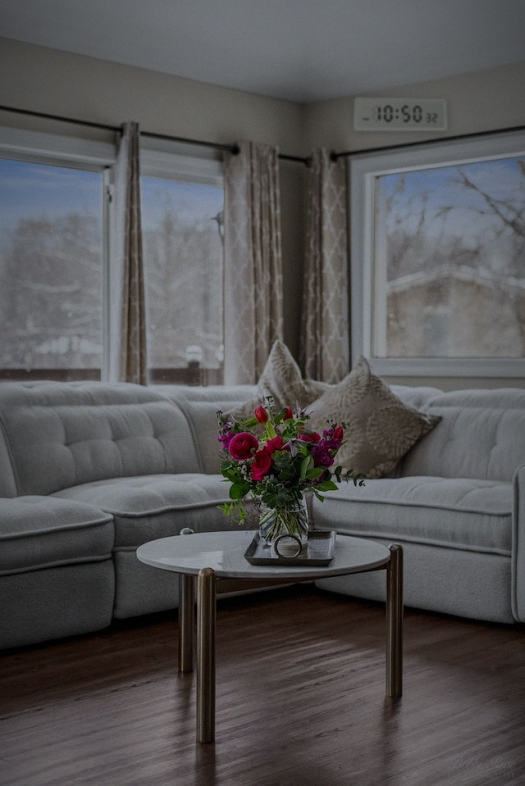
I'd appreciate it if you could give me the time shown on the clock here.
10:50
